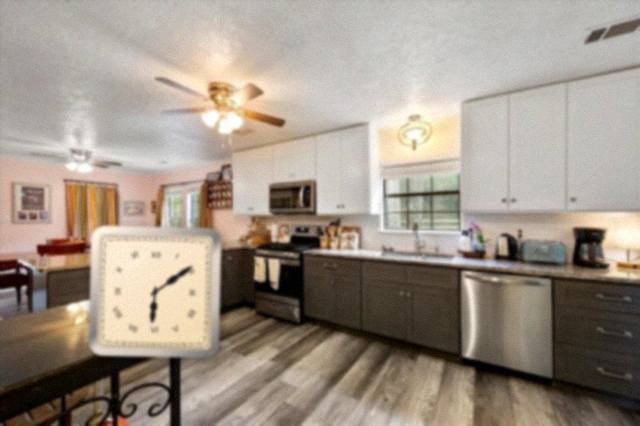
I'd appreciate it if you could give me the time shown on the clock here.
6:09
